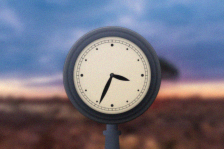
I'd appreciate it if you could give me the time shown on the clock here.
3:34
